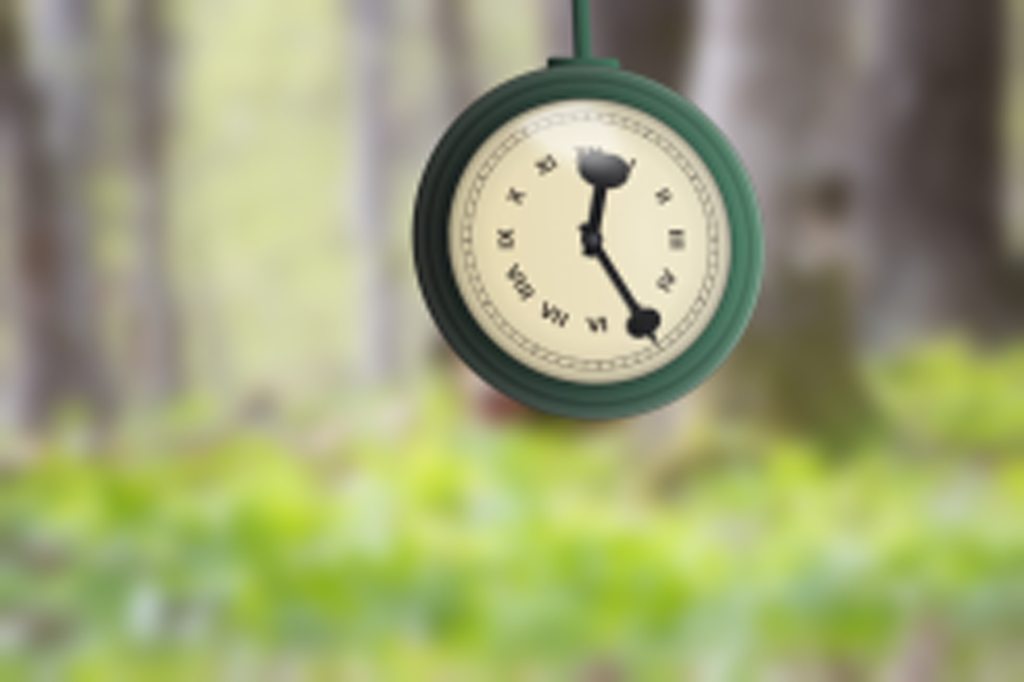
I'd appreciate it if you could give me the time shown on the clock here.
12:25
